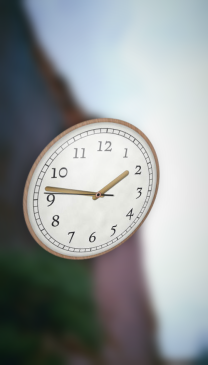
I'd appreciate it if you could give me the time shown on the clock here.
1:46:46
